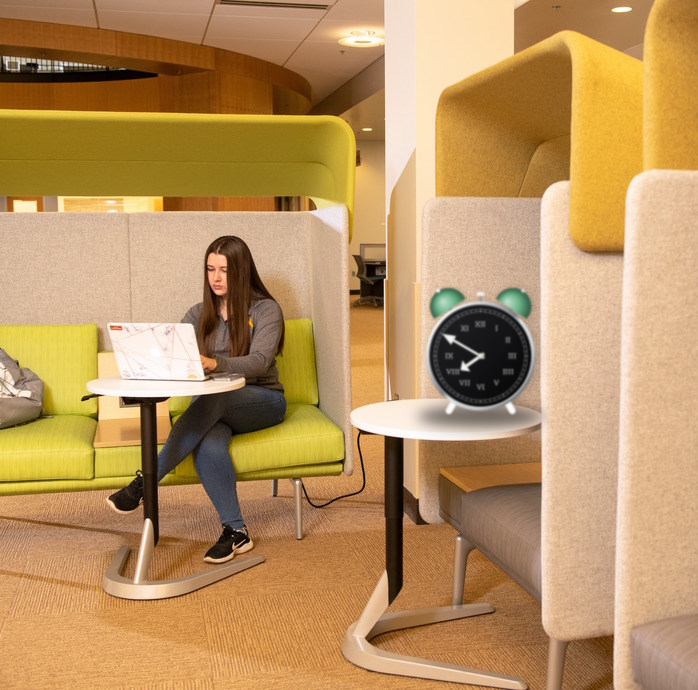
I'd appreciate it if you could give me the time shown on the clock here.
7:50
